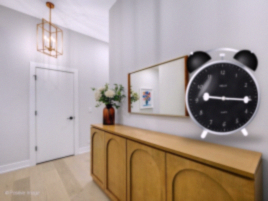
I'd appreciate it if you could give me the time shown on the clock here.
9:16
